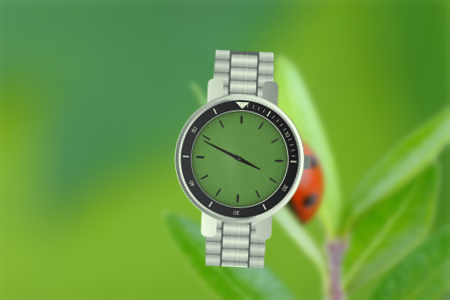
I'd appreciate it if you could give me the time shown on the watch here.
3:49
